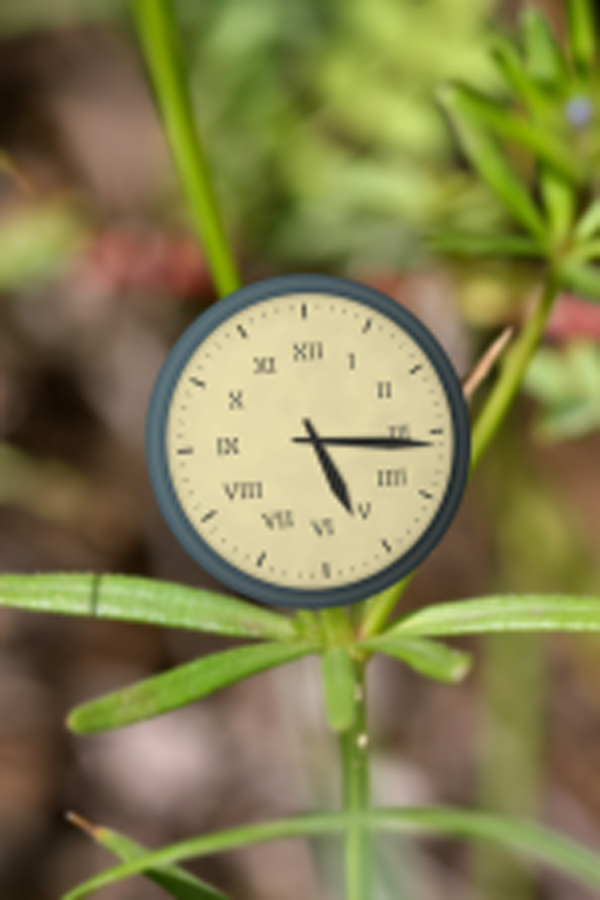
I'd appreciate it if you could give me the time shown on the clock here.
5:16
